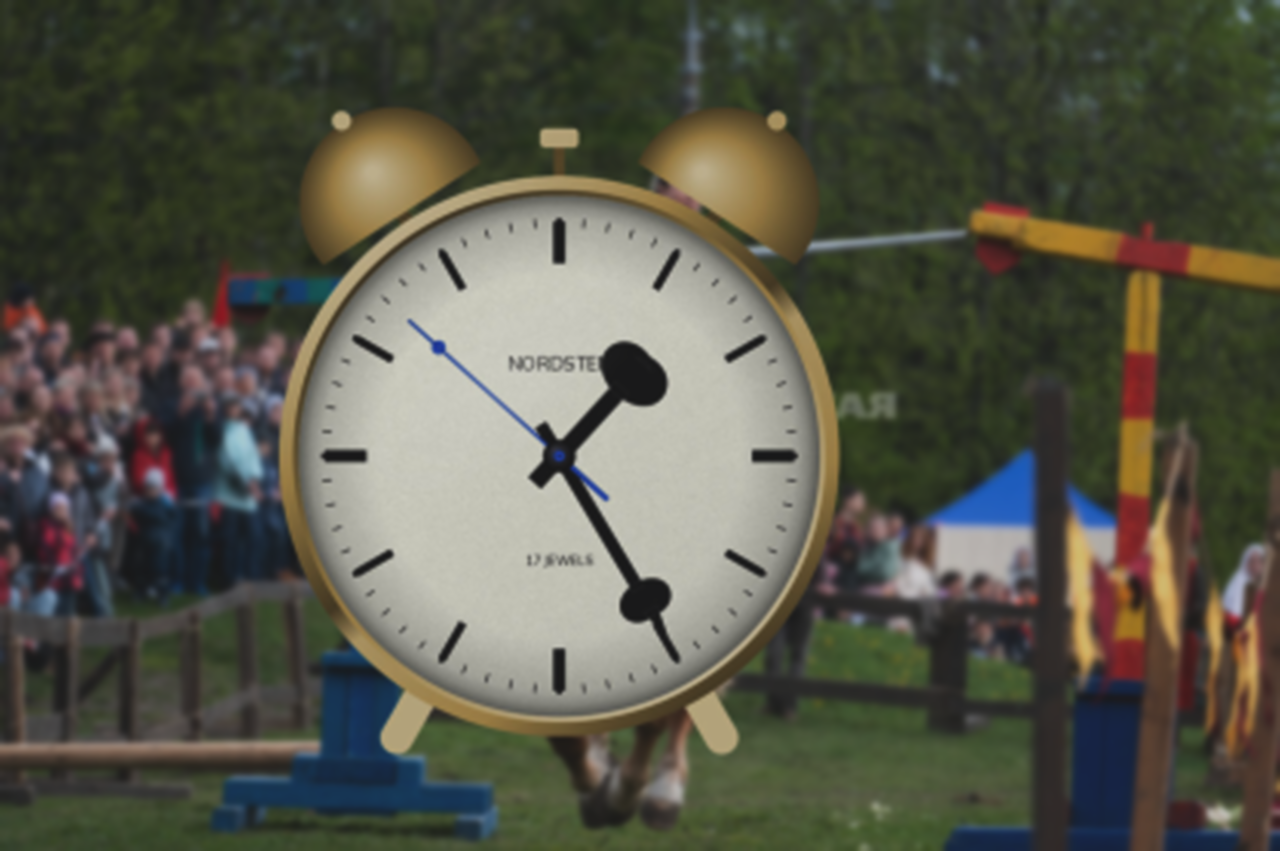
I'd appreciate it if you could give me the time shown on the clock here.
1:24:52
